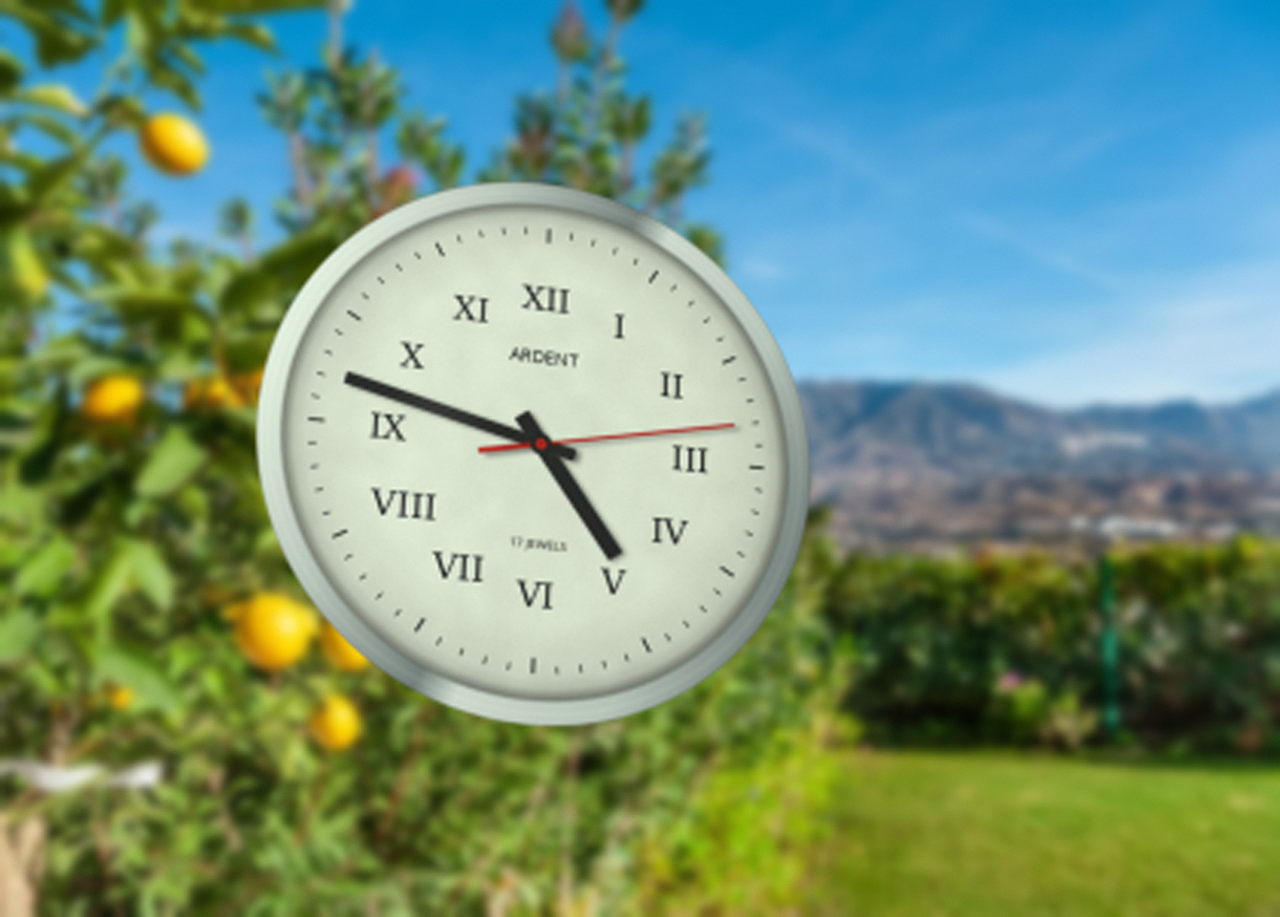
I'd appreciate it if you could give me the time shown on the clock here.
4:47:13
